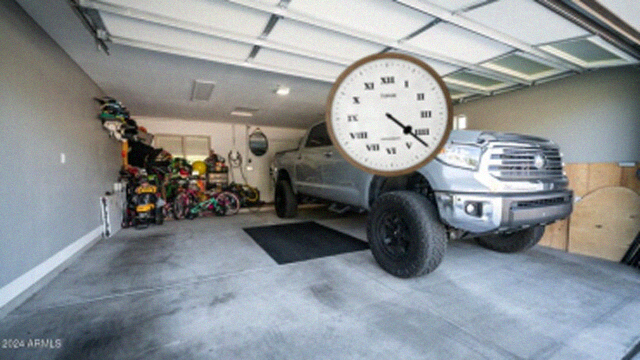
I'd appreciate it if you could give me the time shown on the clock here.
4:22
